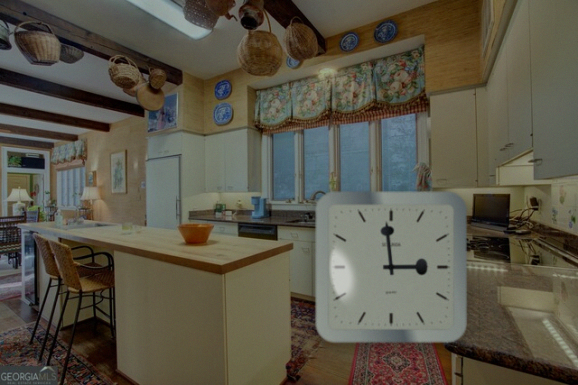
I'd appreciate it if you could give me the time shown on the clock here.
2:59
